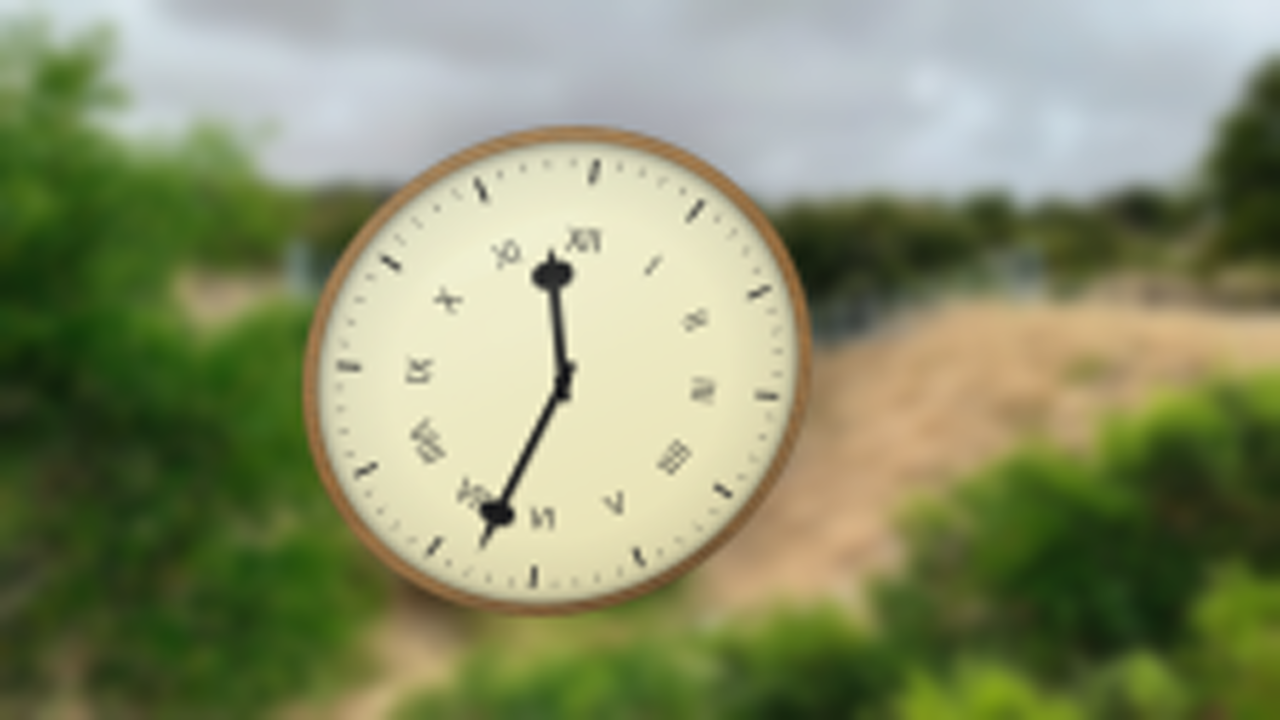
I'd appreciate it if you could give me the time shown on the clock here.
11:33
